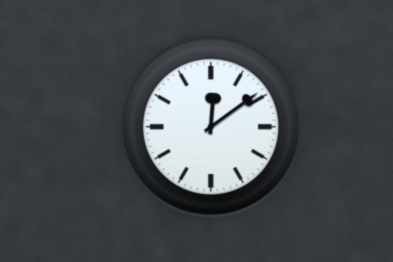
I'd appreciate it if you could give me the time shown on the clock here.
12:09
